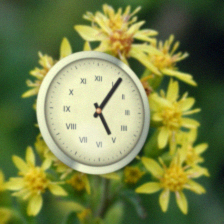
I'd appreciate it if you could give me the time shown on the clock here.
5:06
